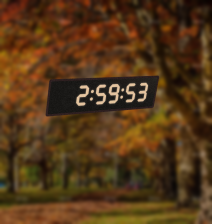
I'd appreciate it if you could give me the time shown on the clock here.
2:59:53
